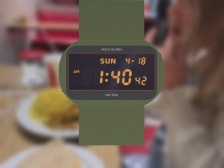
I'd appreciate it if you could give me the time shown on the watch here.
1:40:42
